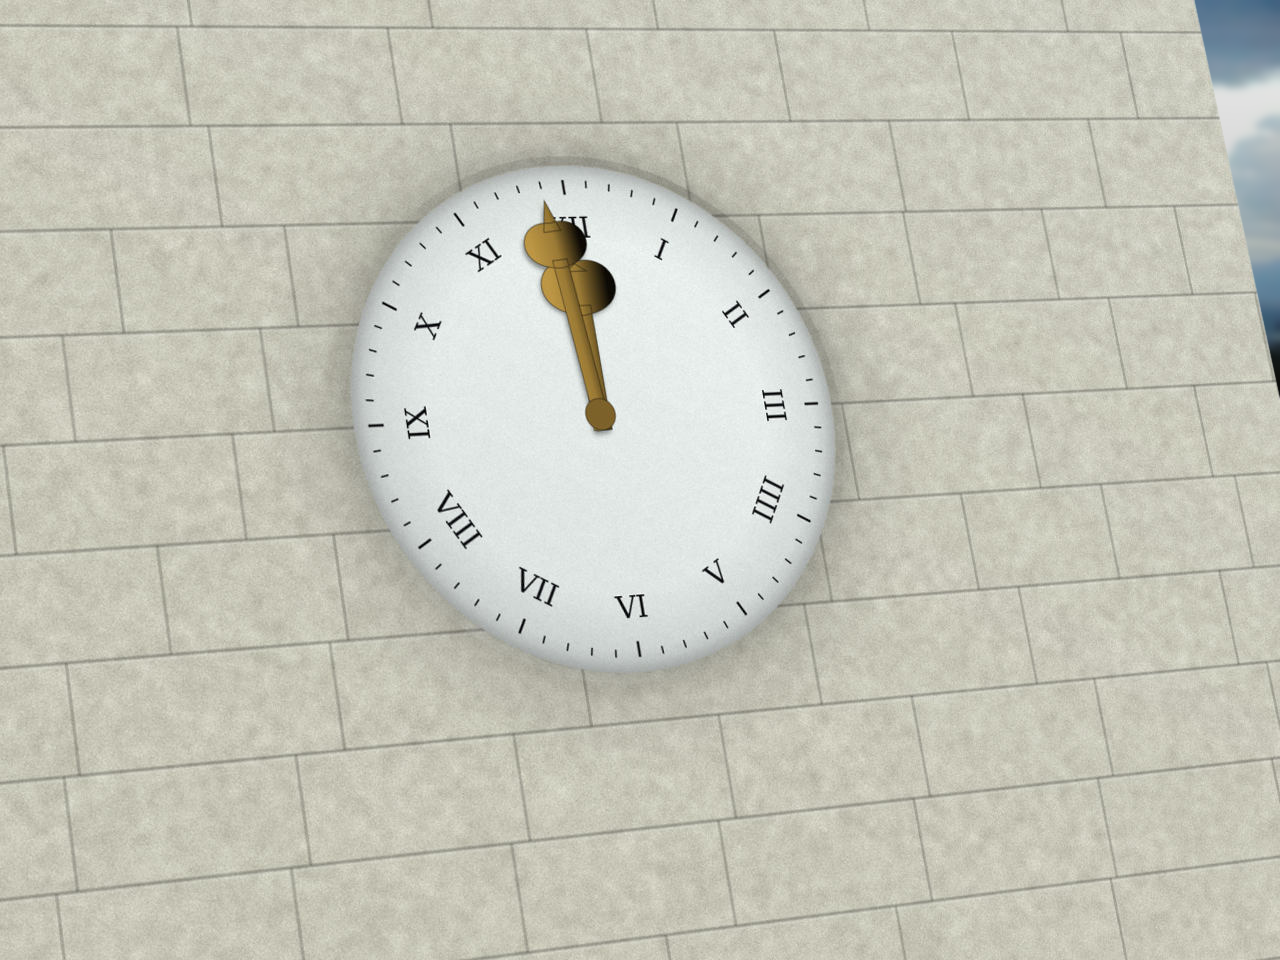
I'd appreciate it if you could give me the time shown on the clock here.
11:59
